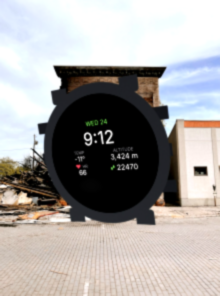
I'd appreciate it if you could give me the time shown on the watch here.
9:12
